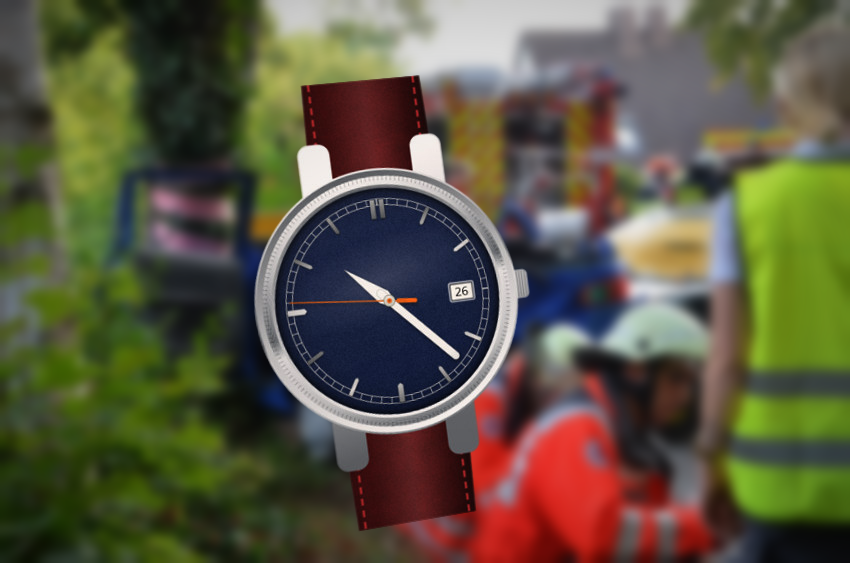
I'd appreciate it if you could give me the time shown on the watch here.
10:22:46
